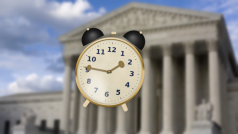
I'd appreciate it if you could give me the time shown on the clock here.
1:46
